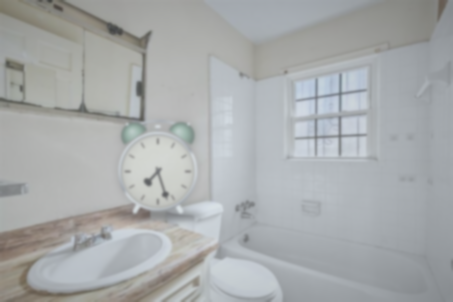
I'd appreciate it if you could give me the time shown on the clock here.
7:27
